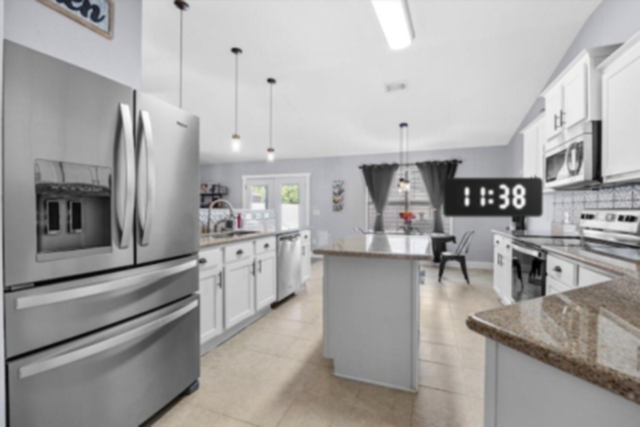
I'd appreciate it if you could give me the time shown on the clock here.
11:38
